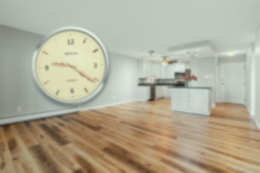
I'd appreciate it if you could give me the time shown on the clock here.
9:21
